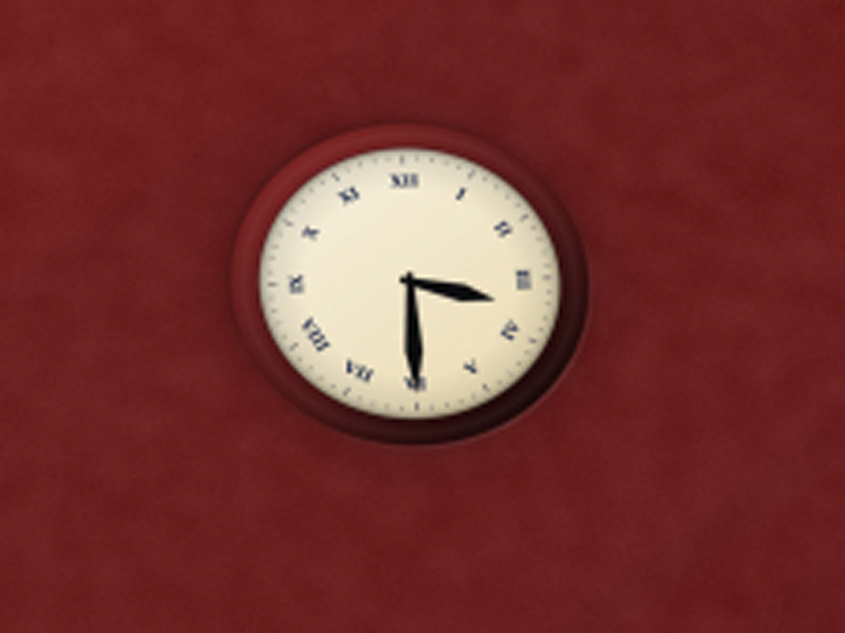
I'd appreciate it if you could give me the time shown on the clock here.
3:30
